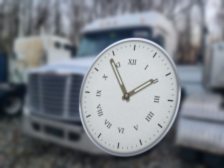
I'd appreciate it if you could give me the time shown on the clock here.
1:54
